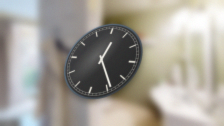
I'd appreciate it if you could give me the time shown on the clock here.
12:24
